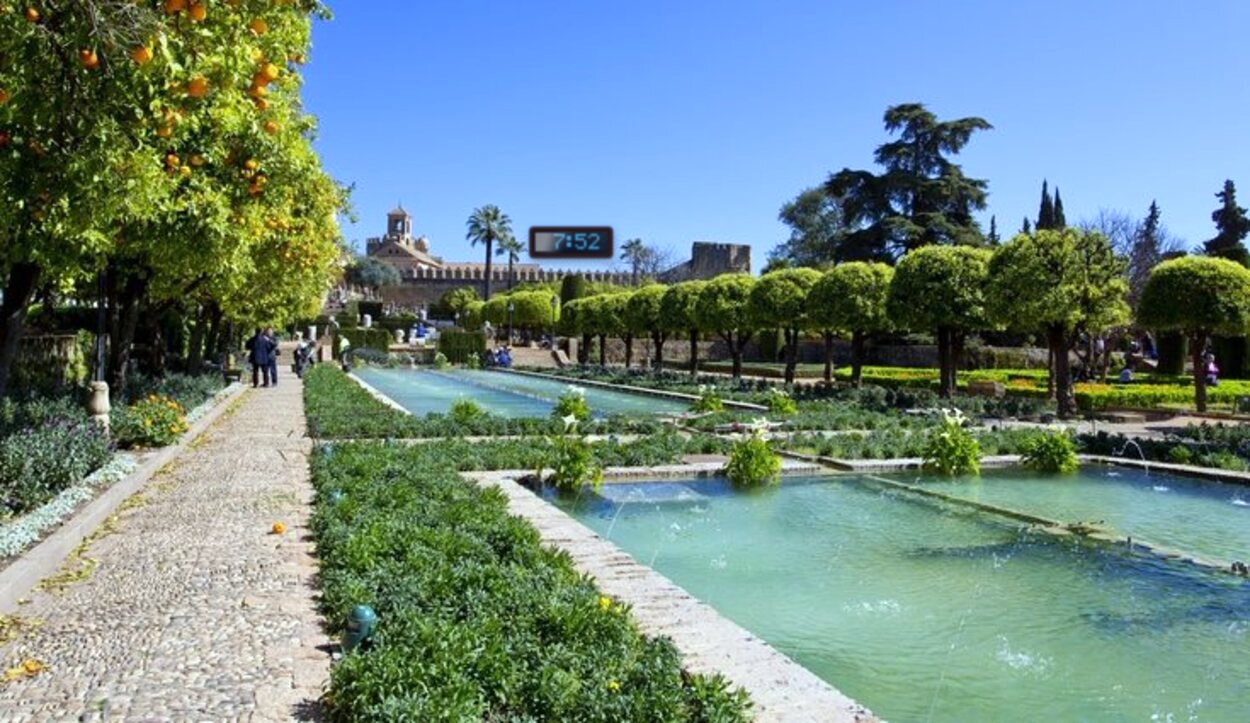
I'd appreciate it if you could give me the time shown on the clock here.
7:52
